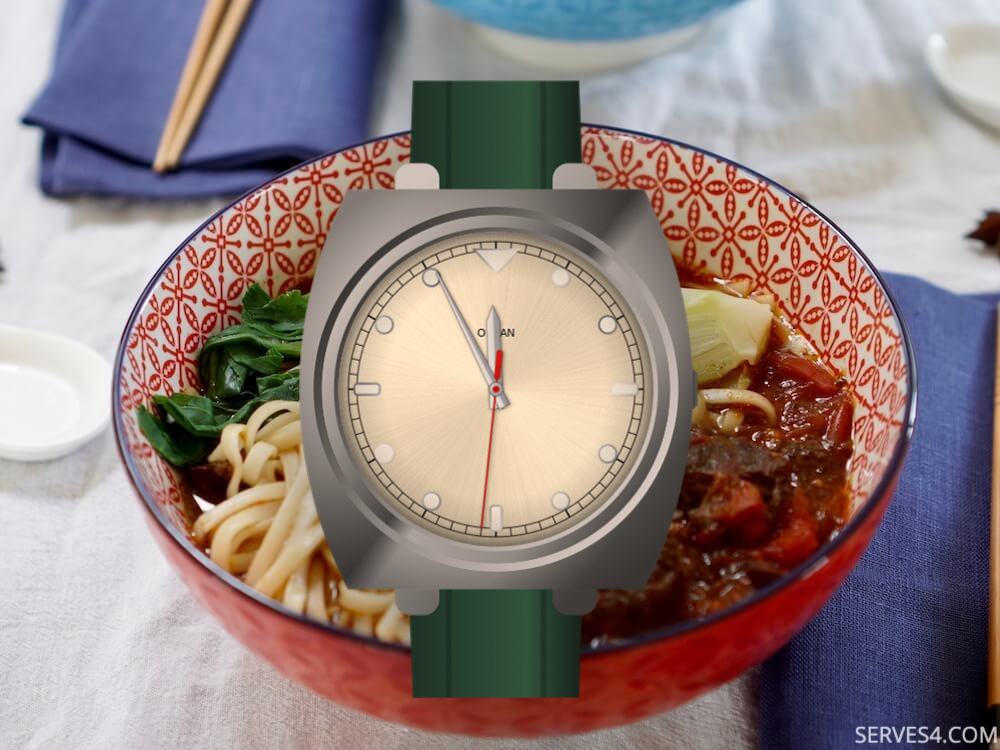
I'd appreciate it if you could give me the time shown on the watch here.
11:55:31
